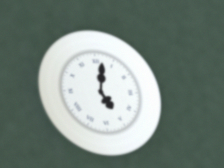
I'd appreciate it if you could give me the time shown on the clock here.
5:02
